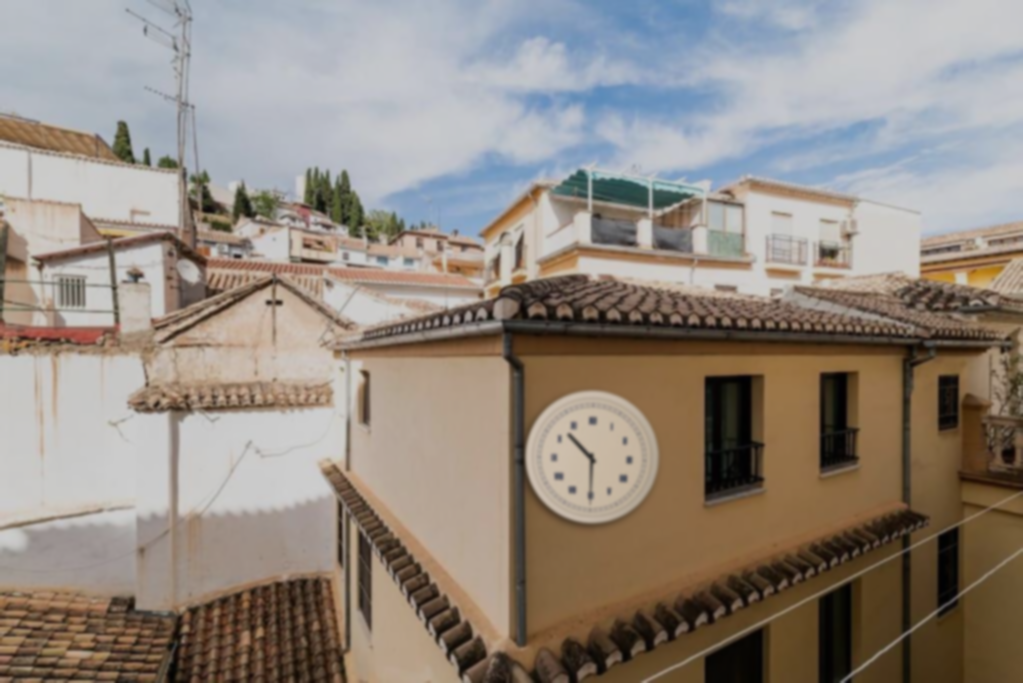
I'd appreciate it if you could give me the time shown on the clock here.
10:30
